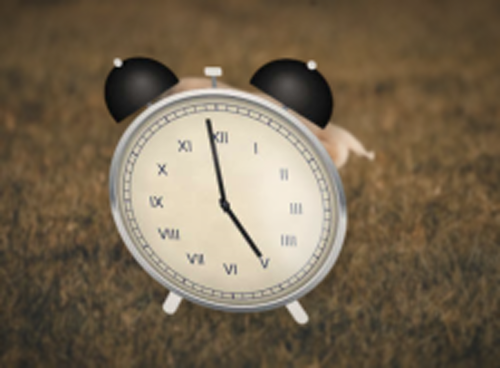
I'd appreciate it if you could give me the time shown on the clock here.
4:59
